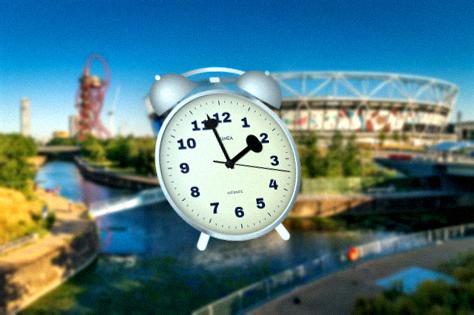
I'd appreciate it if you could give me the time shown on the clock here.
1:57:17
